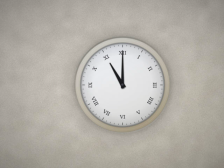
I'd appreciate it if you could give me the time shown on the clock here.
11:00
